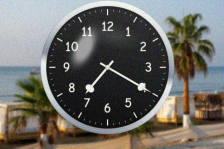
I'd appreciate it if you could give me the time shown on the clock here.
7:20
